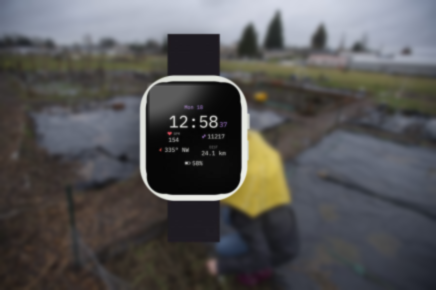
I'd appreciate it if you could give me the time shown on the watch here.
12:58
